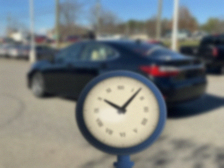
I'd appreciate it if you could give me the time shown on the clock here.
10:07
